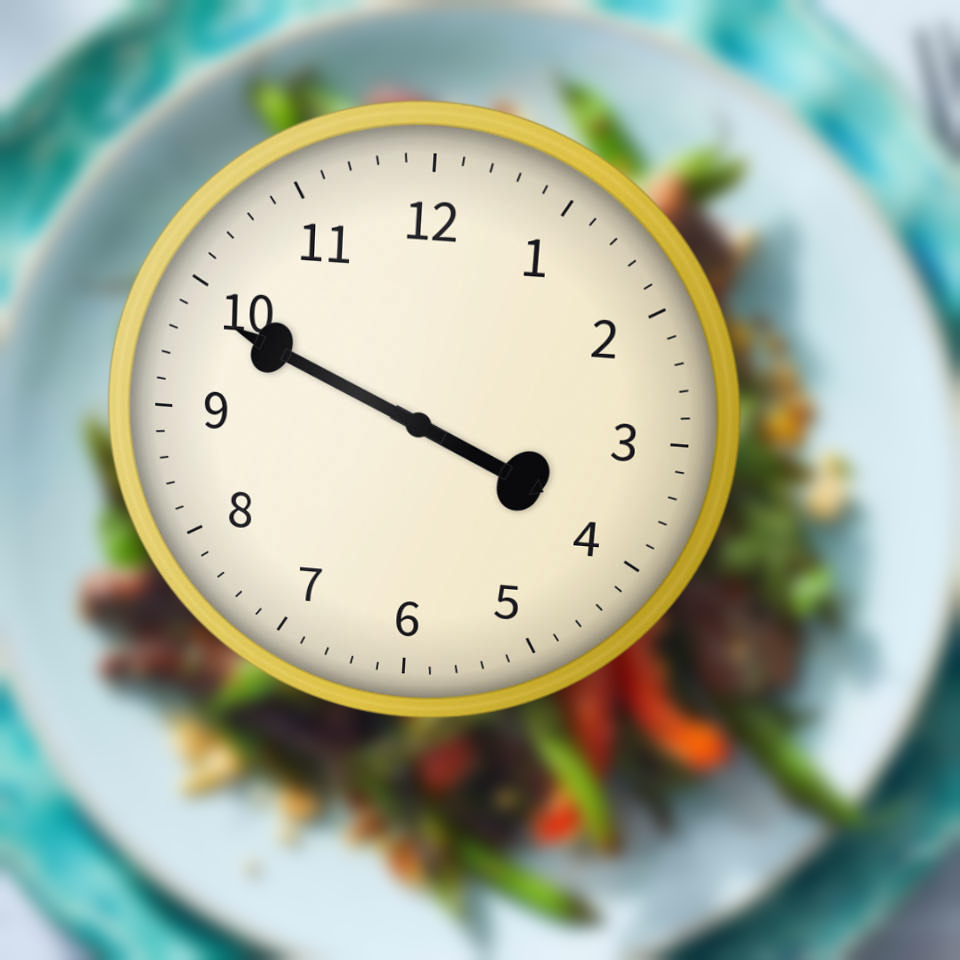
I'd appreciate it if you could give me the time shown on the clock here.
3:49
